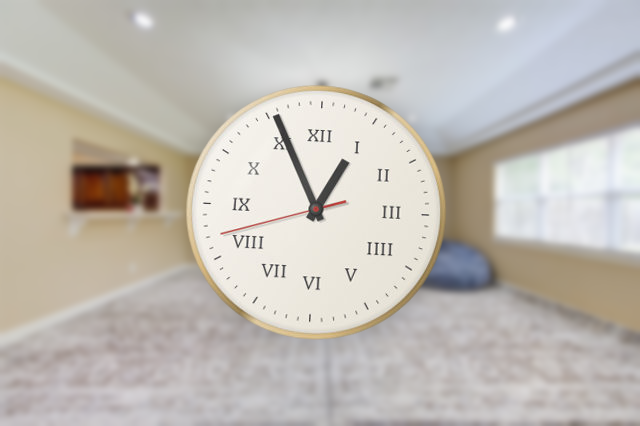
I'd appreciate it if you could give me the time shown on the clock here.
12:55:42
